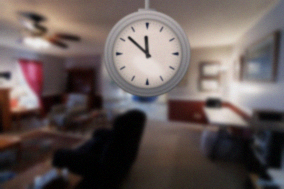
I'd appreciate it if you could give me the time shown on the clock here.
11:52
